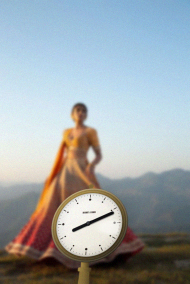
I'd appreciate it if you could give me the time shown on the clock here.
8:11
